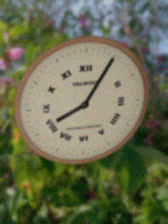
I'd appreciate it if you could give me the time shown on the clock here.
8:05
